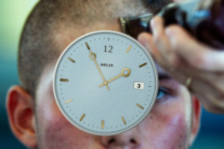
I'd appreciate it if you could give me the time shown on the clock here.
1:55
